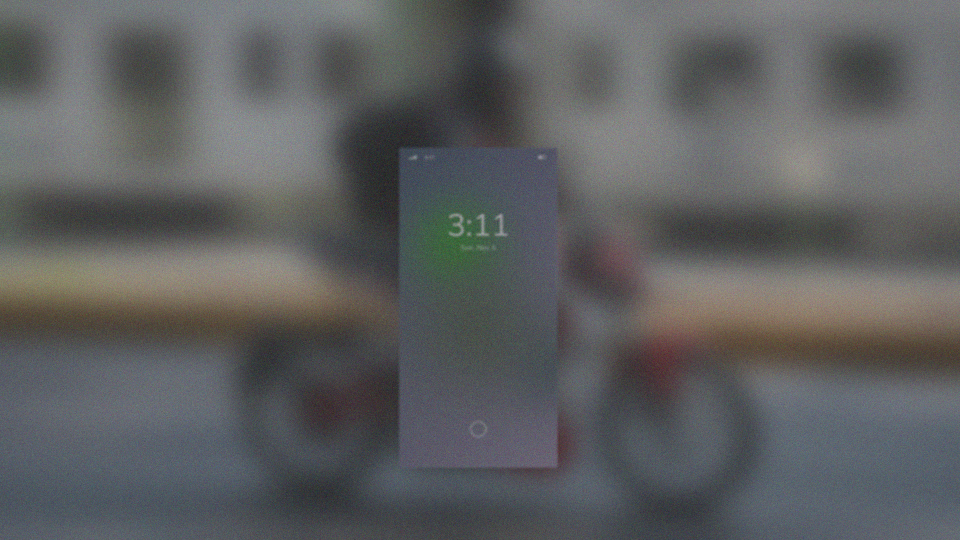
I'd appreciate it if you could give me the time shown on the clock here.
3:11
